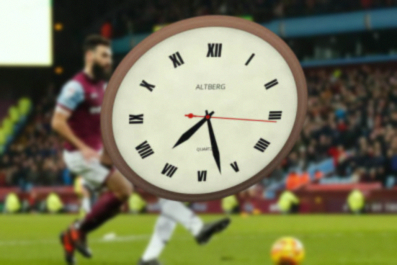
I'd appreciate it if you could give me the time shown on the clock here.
7:27:16
